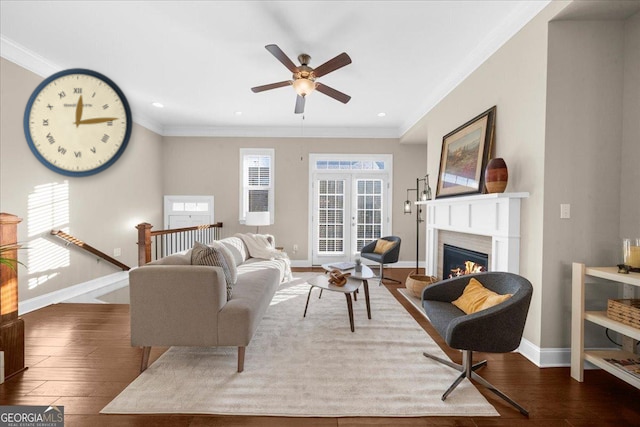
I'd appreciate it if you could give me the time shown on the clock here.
12:14
